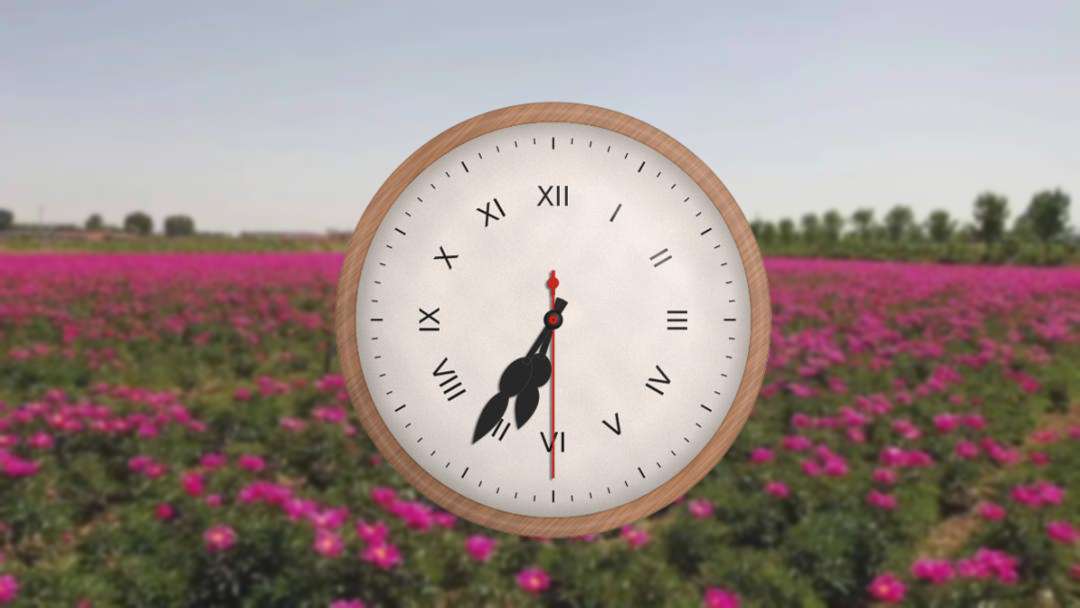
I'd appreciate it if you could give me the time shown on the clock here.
6:35:30
